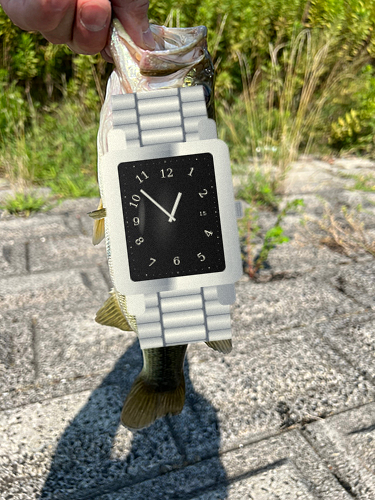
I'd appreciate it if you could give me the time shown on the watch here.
12:53
